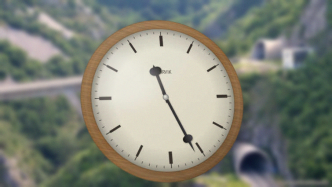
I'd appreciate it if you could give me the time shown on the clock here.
11:26
